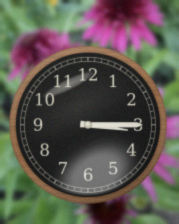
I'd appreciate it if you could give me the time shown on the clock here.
3:15
